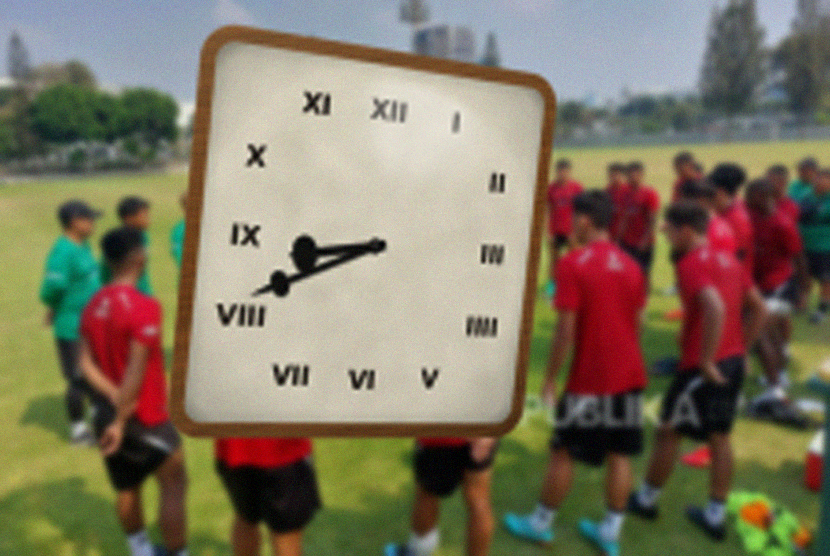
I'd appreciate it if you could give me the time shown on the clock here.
8:41
